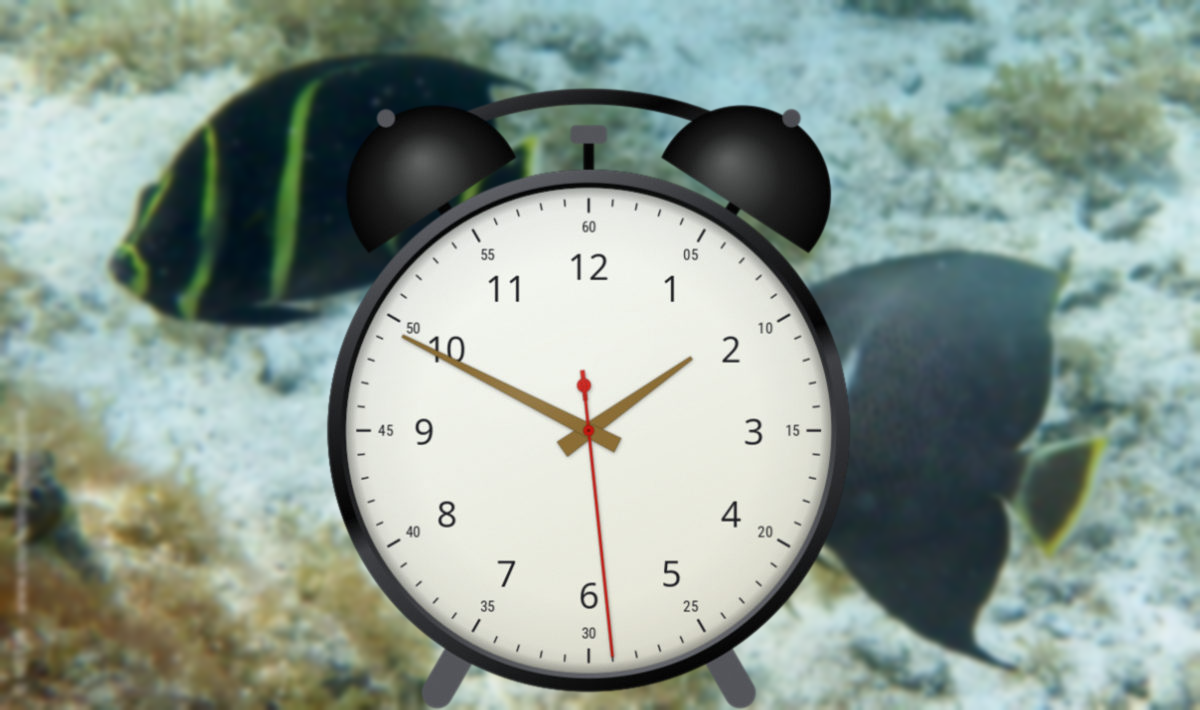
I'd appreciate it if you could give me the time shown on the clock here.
1:49:29
